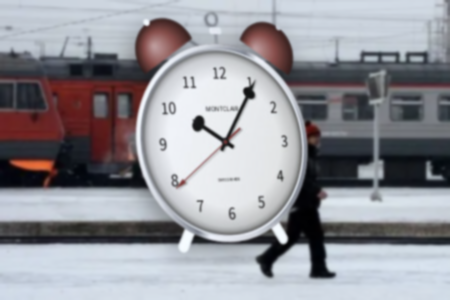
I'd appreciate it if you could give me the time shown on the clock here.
10:05:39
